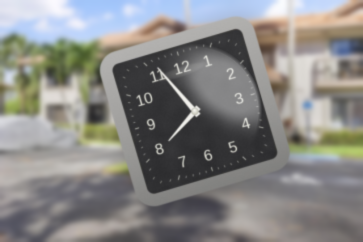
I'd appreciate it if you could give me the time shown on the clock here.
7:56
